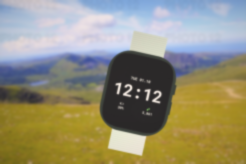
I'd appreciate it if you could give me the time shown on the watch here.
12:12
